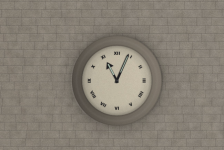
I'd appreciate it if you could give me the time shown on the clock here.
11:04
